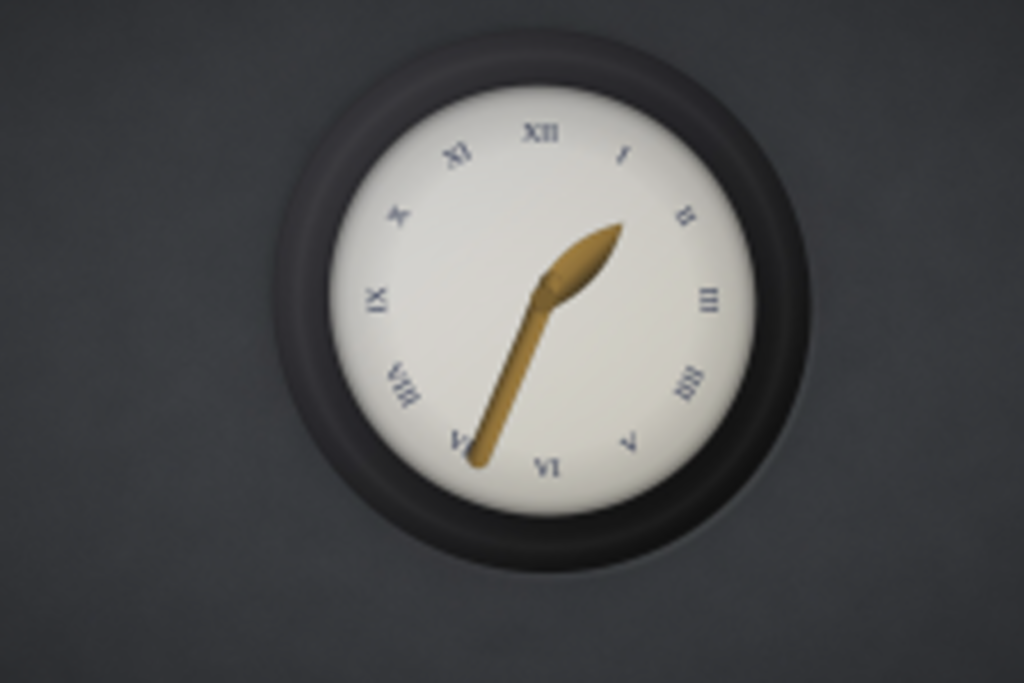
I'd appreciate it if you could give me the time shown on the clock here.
1:34
